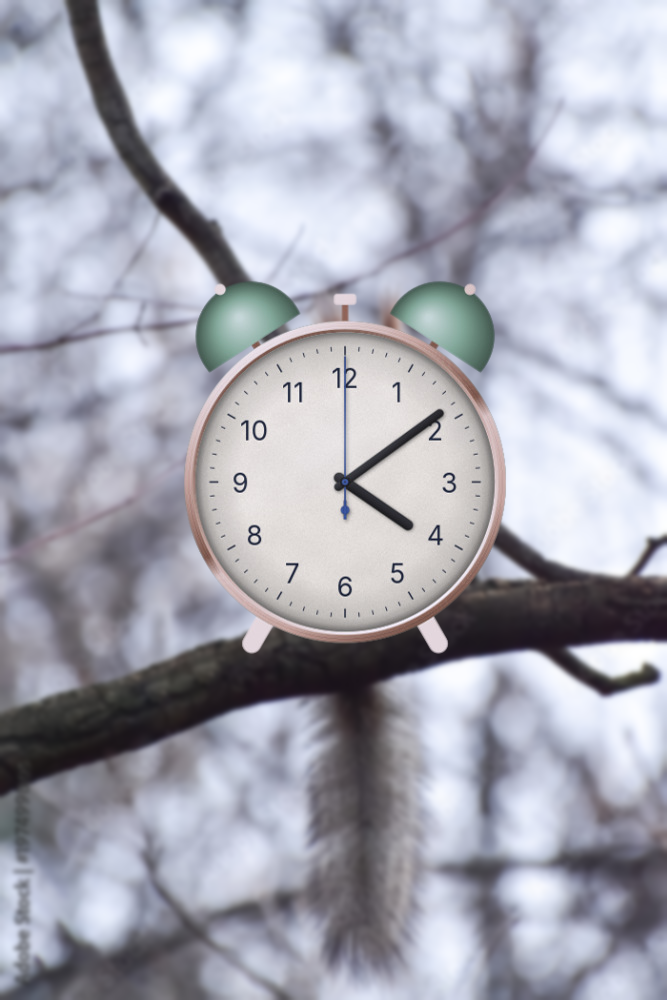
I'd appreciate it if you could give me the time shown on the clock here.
4:09:00
